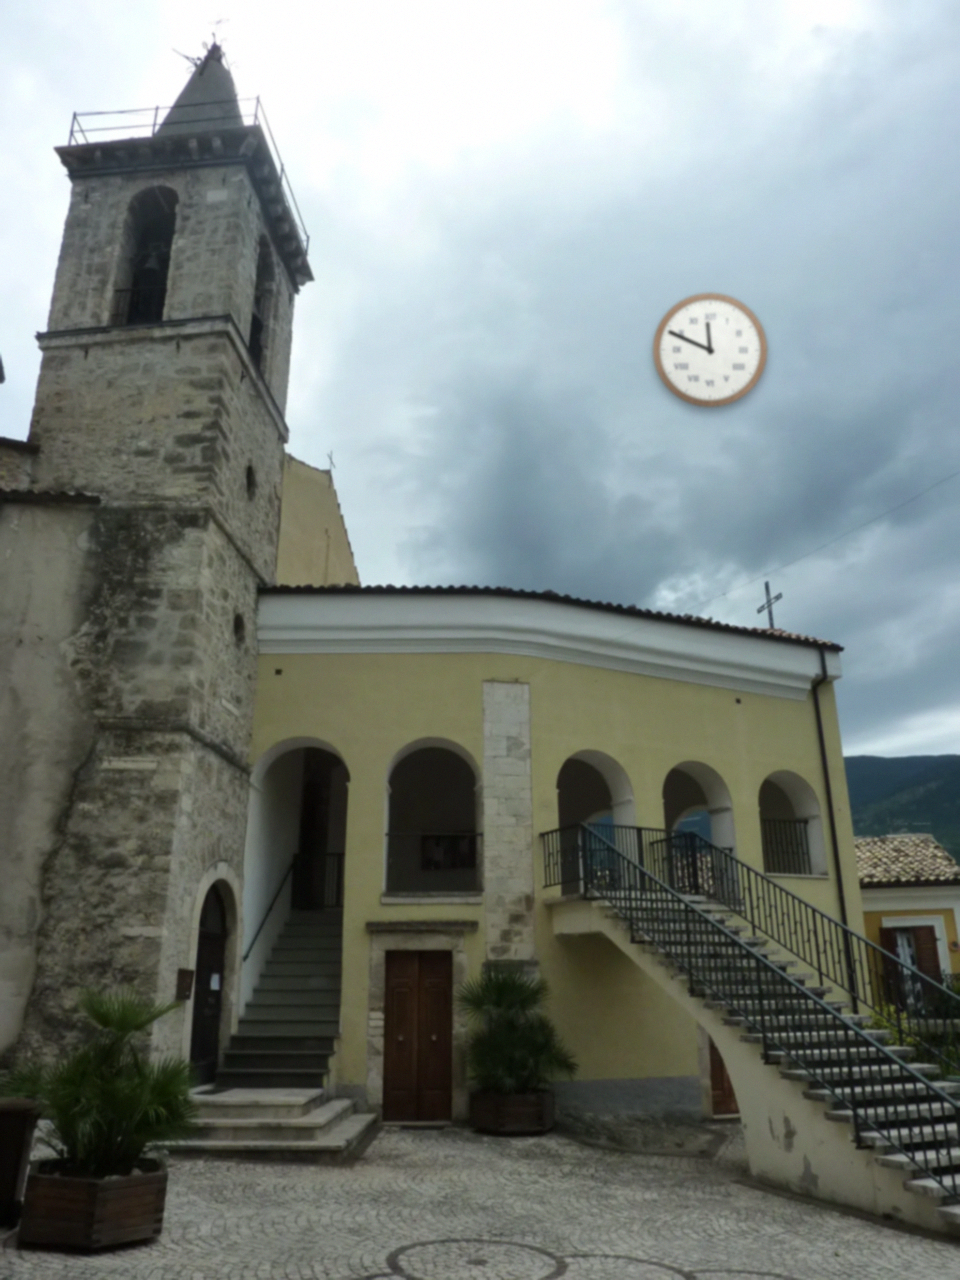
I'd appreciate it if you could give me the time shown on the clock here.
11:49
